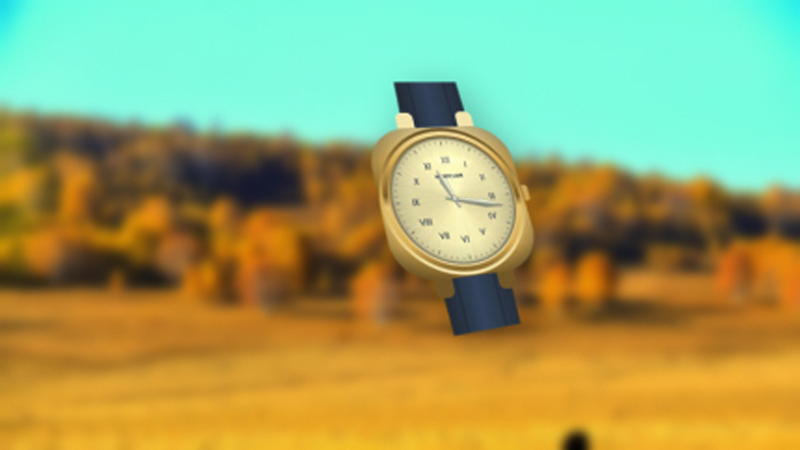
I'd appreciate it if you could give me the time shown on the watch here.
11:17
